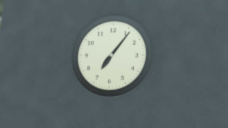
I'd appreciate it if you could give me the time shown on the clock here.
7:06
